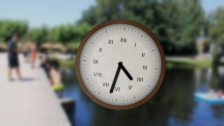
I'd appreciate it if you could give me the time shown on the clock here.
4:32
